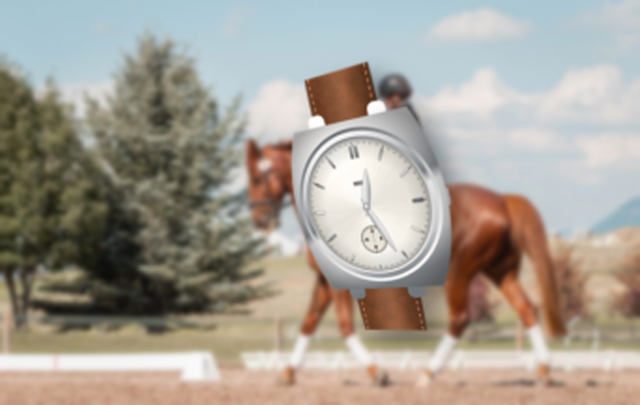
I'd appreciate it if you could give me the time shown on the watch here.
12:26
